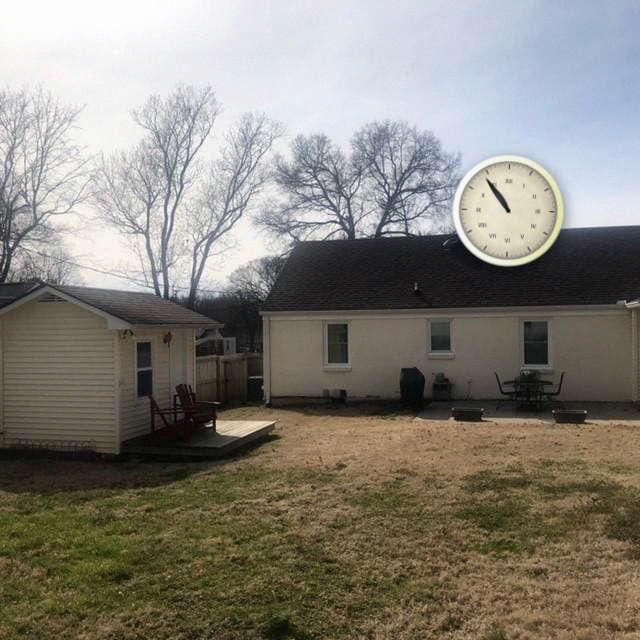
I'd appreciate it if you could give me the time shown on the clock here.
10:54
